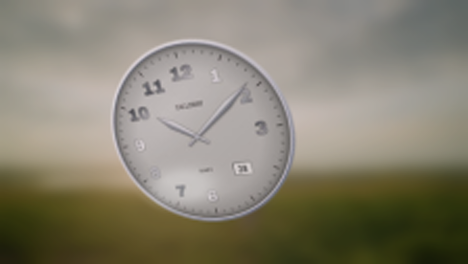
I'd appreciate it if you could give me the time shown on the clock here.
10:09
